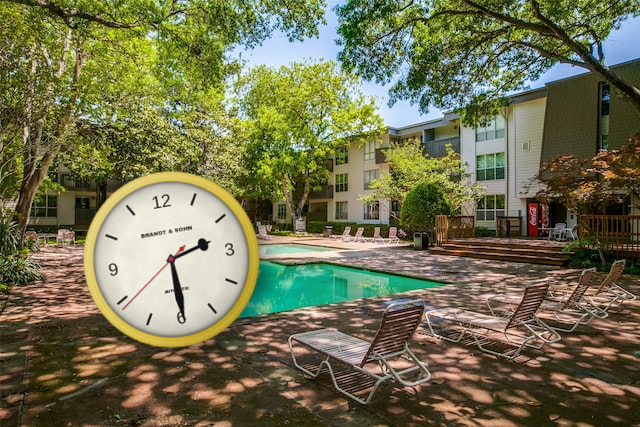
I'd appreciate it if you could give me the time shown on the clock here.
2:29:39
